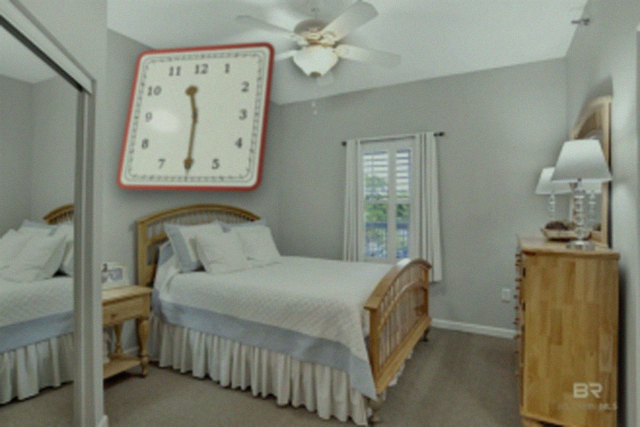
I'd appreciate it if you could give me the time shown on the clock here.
11:30
